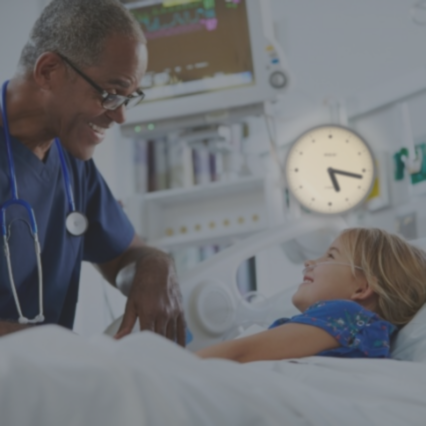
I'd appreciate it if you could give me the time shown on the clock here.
5:17
